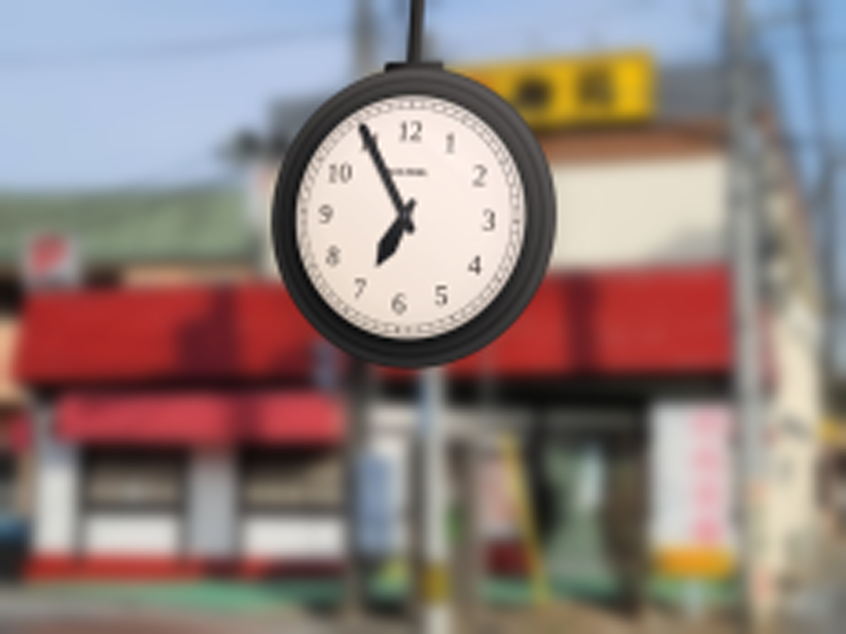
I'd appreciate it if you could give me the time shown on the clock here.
6:55
